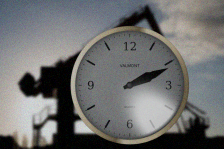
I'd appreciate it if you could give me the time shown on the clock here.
2:11
